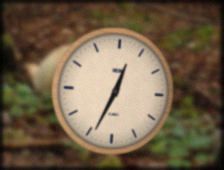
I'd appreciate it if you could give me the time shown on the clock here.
12:34
